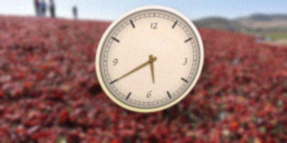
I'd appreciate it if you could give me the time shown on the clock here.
5:40
